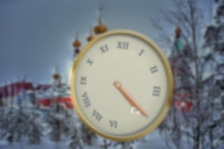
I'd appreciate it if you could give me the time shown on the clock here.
4:21
